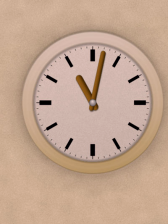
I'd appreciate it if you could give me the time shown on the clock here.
11:02
